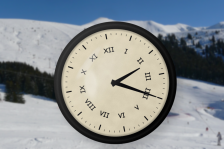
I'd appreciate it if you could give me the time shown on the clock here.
2:20
